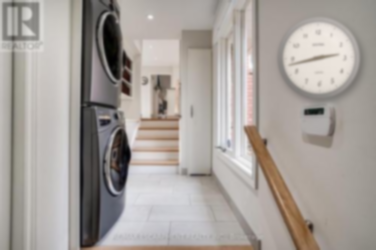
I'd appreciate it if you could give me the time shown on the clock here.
2:43
